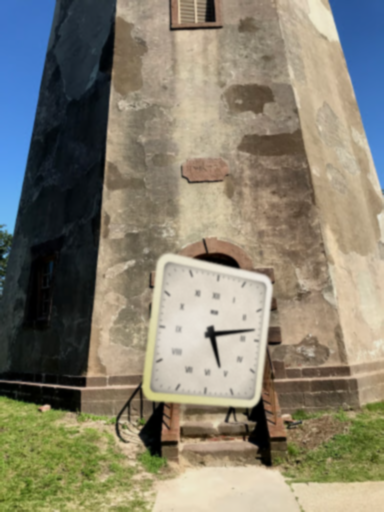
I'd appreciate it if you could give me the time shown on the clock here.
5:13
